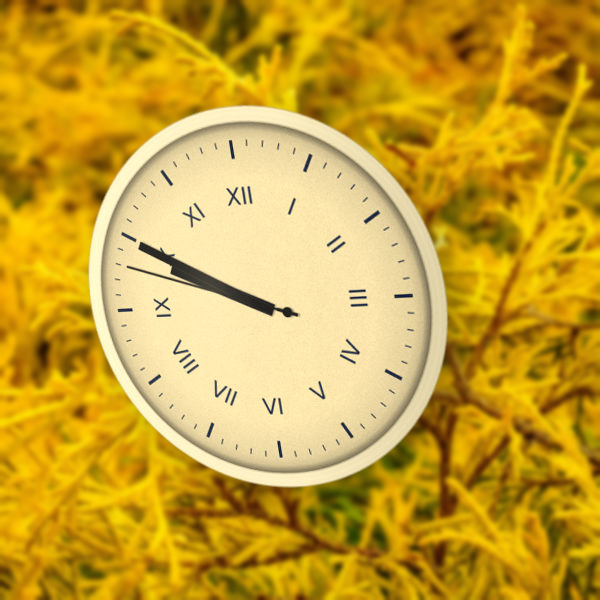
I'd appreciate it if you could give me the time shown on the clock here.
9:49:48
